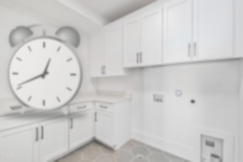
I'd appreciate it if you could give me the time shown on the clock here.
12:41
